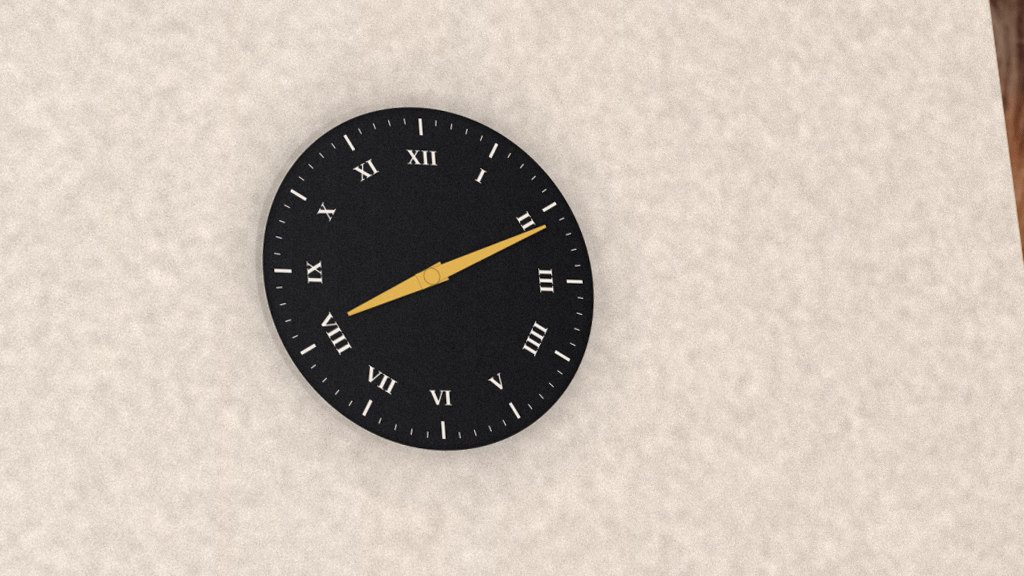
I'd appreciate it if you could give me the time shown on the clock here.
8:11
